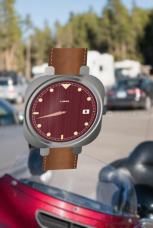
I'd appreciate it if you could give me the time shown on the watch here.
8:43
